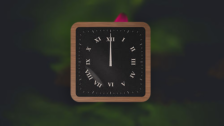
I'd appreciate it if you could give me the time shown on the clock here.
12:00
